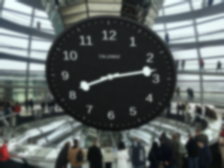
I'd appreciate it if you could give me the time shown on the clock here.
8:13
